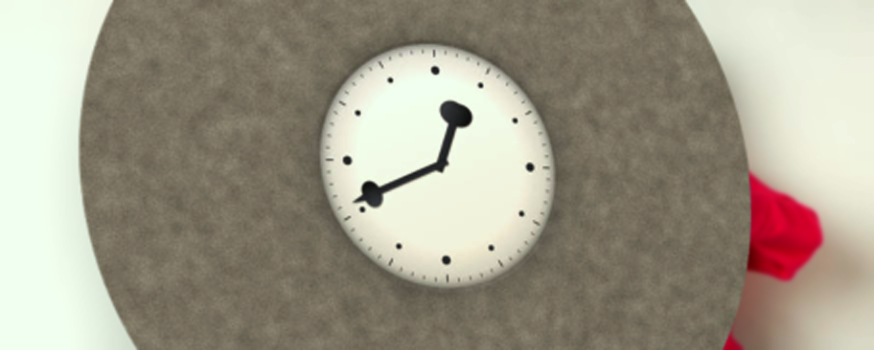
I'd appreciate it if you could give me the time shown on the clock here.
12:41
